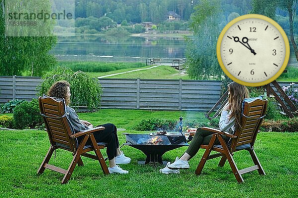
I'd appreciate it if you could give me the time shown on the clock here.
10:51
